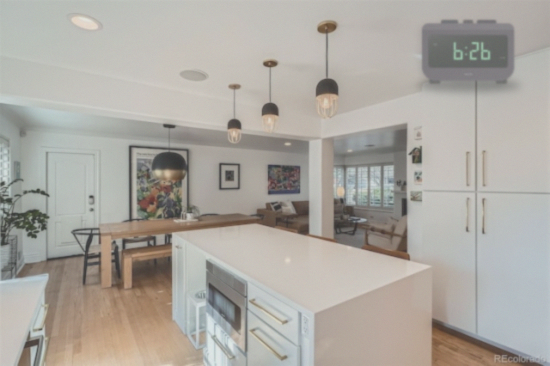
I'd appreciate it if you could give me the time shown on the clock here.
6:26
